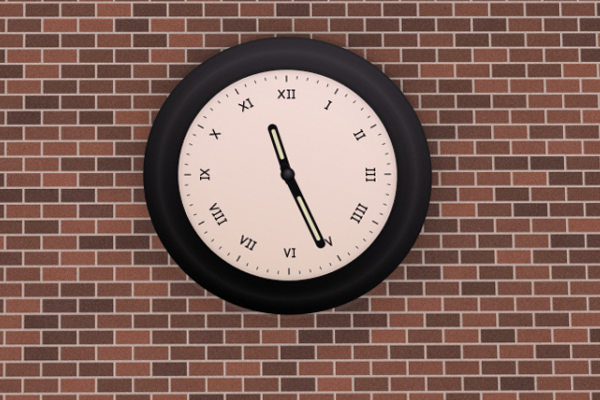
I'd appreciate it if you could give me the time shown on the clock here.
11:26
